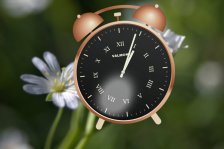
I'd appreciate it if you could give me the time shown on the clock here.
1:04
